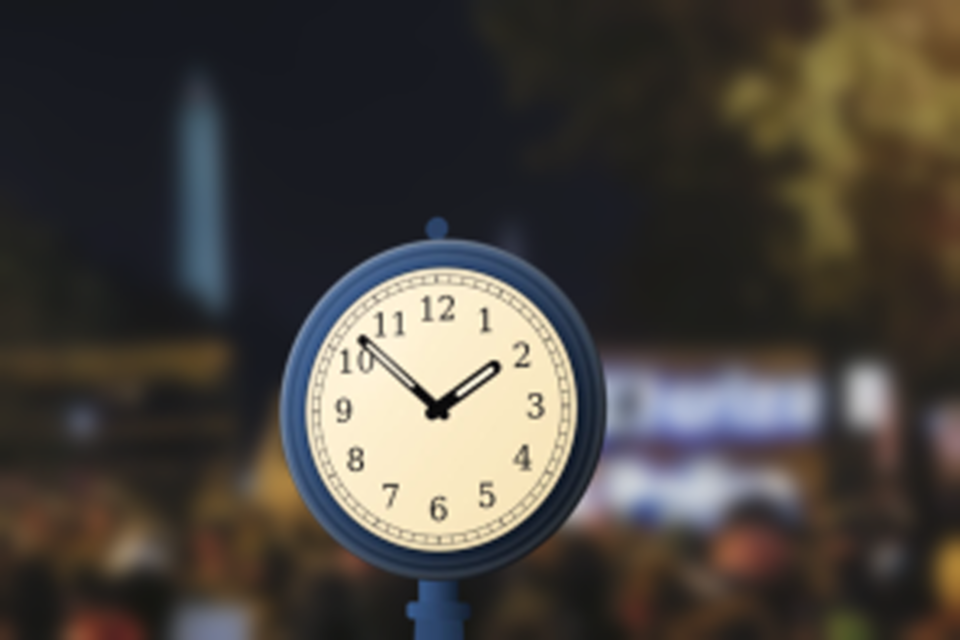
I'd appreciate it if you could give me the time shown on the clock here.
1:52
